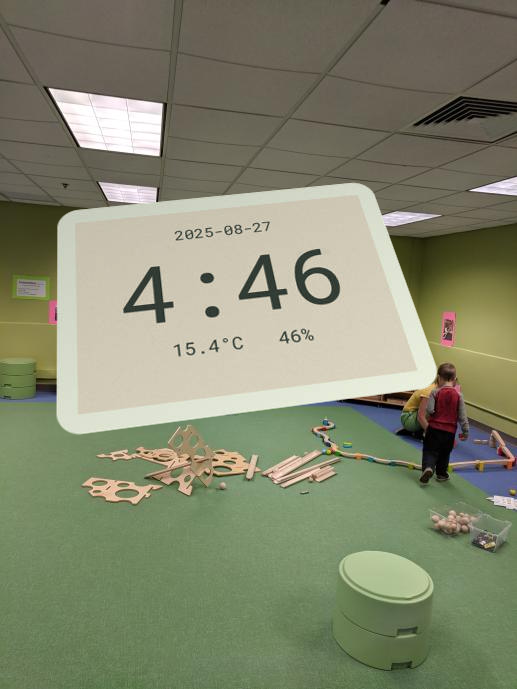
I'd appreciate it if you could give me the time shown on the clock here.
4:46
